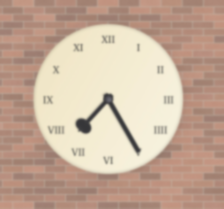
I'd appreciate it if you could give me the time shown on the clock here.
7:25
